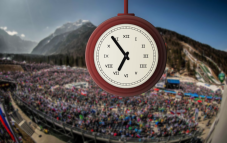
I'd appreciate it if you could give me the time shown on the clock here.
6:54
